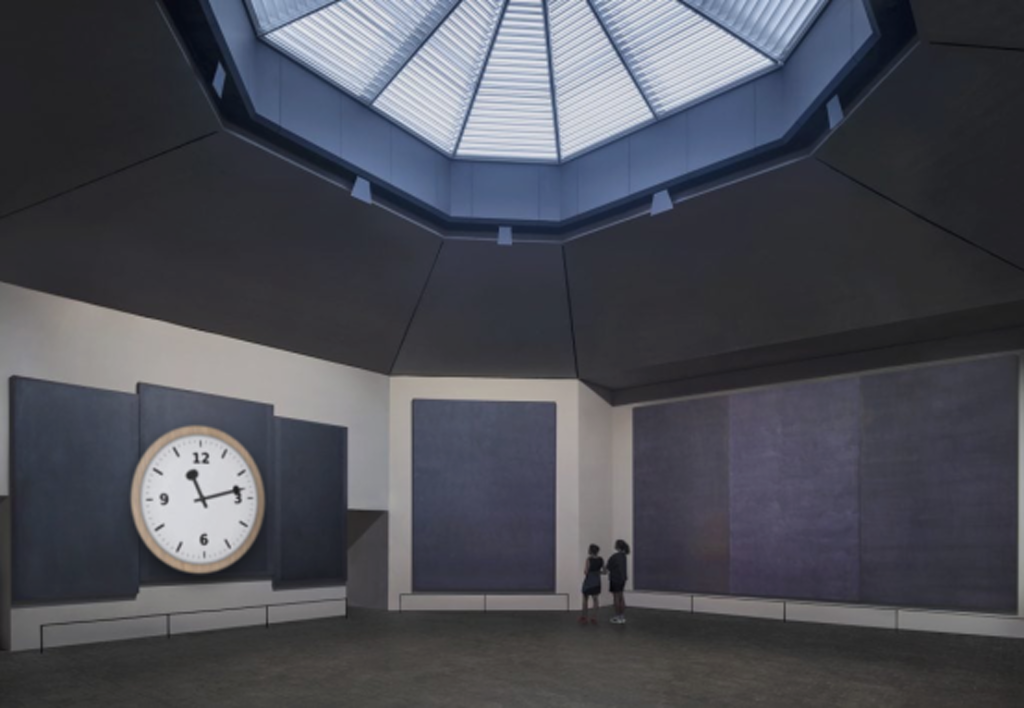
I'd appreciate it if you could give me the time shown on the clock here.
11:13
